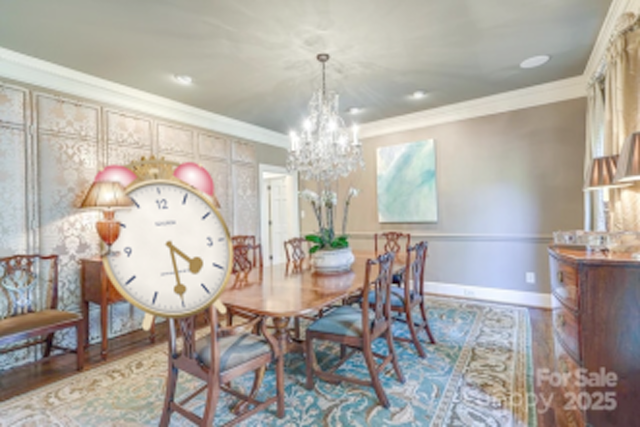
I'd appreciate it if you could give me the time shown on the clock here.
4:30
